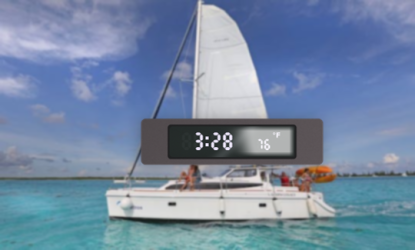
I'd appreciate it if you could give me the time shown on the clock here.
3:28
